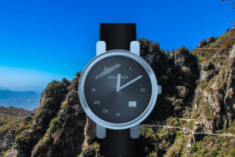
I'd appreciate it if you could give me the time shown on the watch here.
12:10
